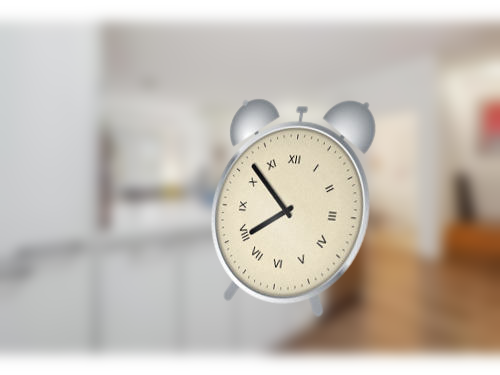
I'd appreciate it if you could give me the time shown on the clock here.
7:52
